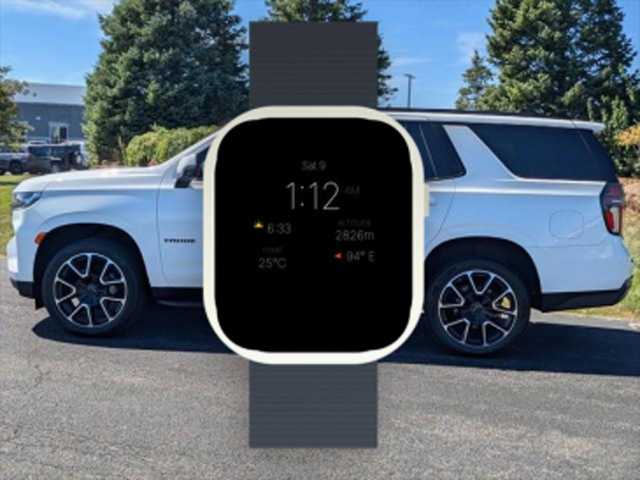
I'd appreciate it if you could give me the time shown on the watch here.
1:12
